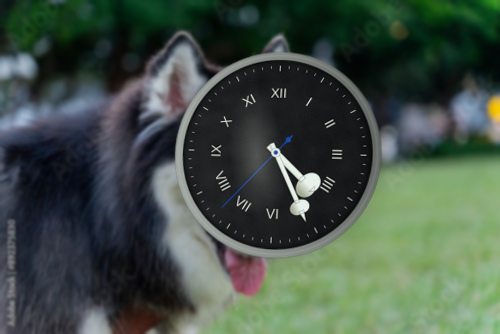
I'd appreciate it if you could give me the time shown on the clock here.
4:25:37
